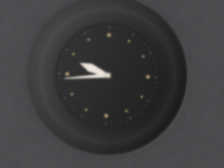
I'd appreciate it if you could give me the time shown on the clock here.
9:44
